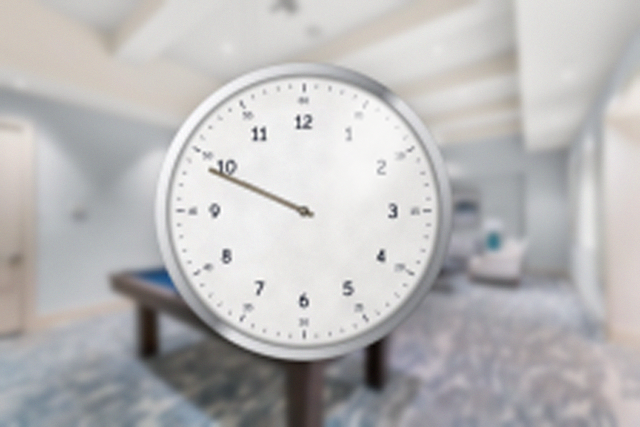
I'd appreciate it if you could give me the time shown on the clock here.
9:49
